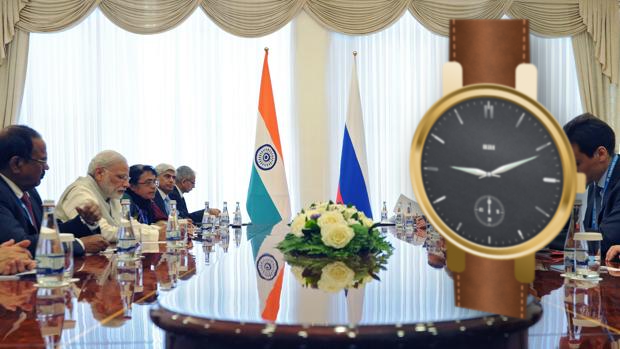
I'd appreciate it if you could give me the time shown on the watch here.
9:11
